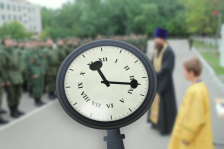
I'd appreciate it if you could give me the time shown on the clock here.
11:17
